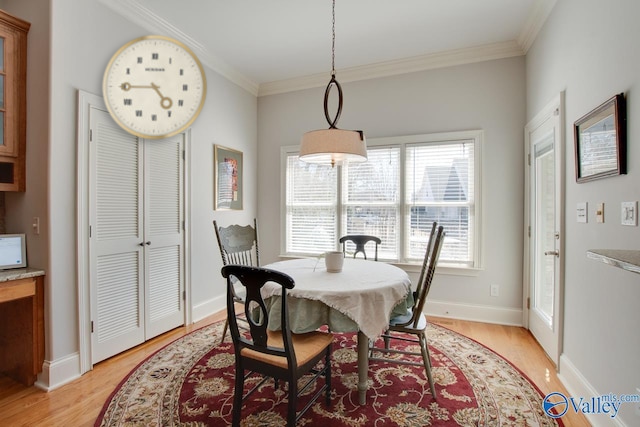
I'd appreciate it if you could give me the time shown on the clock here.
4:45
